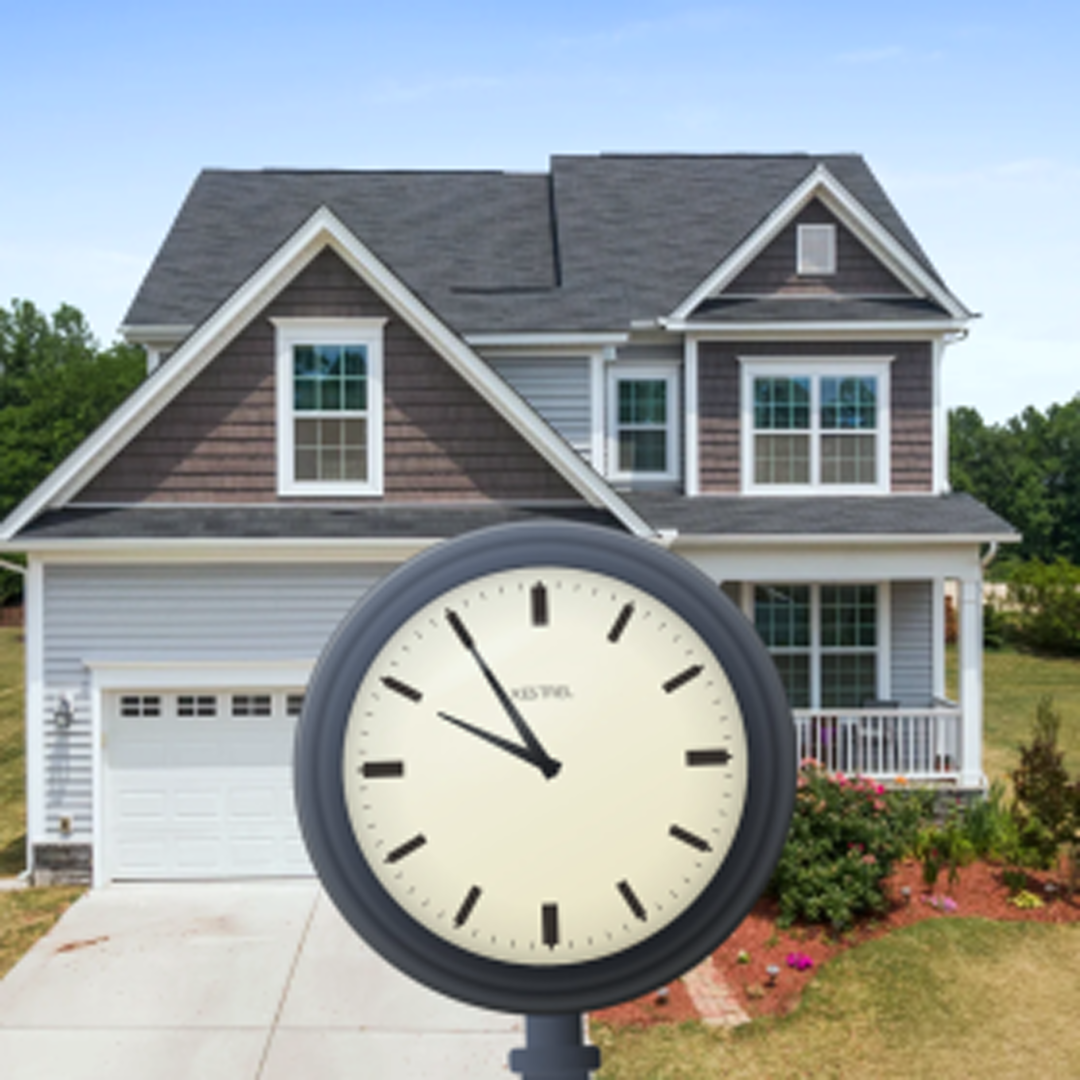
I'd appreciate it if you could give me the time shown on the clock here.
9:55
